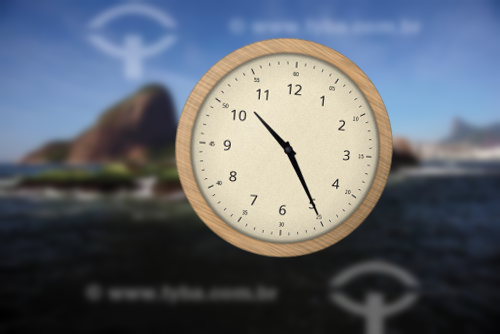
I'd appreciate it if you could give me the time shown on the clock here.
10:25
